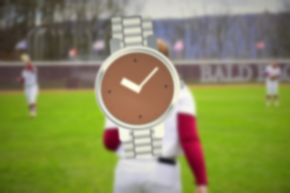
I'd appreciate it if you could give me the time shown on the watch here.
10:08
